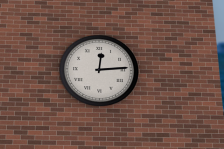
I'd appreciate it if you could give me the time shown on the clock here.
12:14
